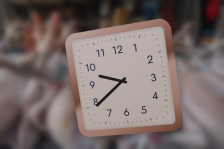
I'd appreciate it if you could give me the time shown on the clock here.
9:39
